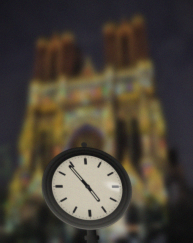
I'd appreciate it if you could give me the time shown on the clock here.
4:54
